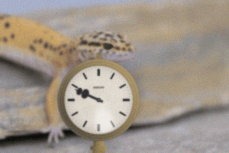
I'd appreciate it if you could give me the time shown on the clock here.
9:49
